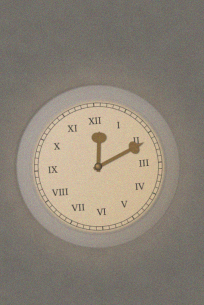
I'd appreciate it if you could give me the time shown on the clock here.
12:11
